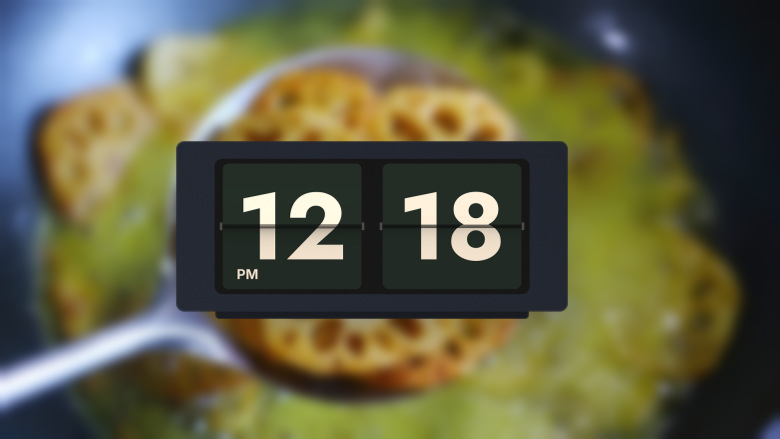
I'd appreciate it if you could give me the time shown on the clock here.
12:18
